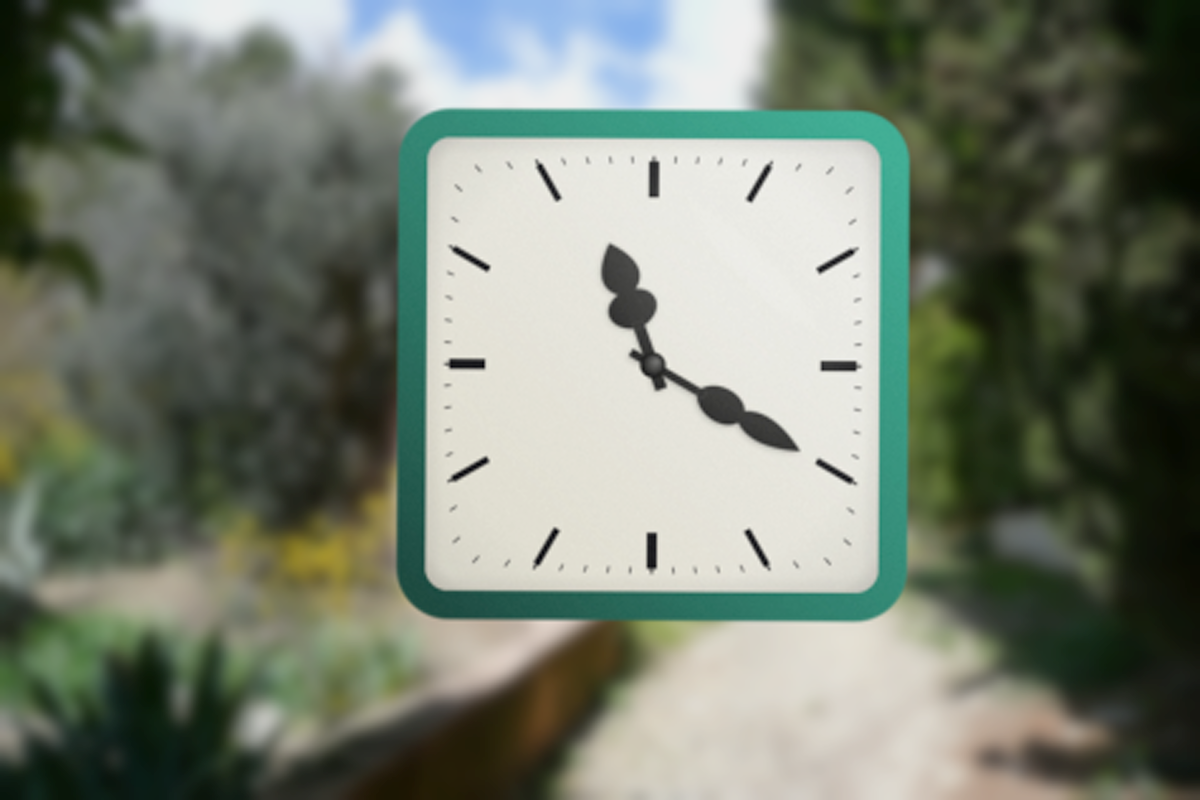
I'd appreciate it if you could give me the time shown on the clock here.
11:20
